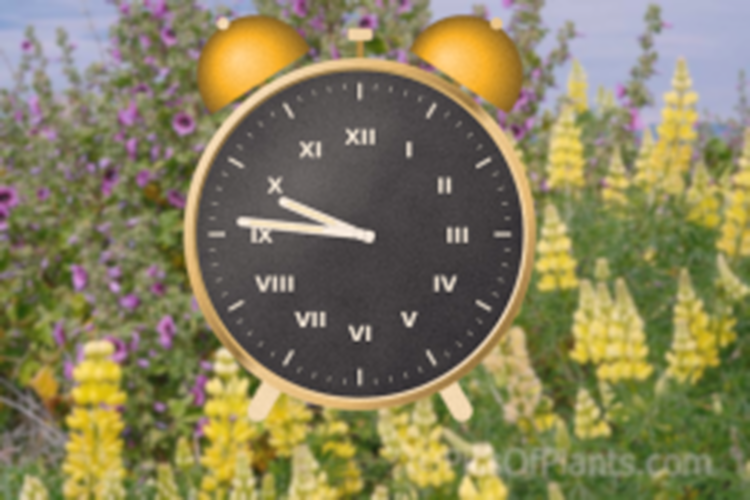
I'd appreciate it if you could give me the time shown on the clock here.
9:46
